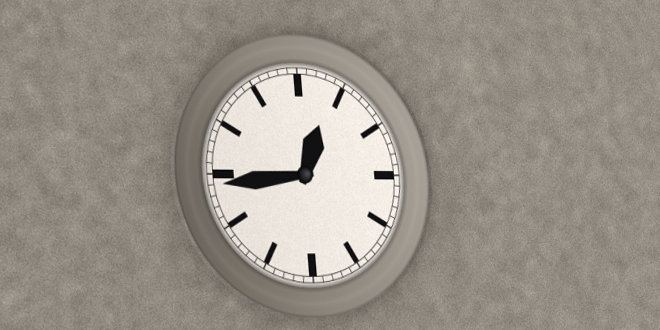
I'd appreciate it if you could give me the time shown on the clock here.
12:44
